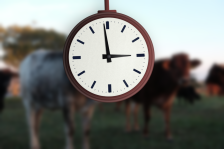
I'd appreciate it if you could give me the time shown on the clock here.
2:59
